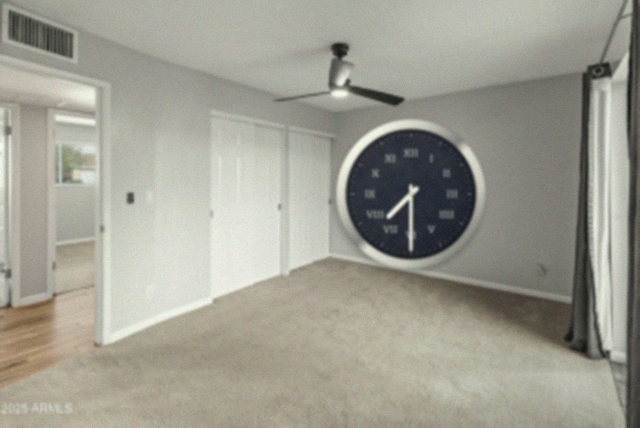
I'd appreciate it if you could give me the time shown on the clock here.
7:30
